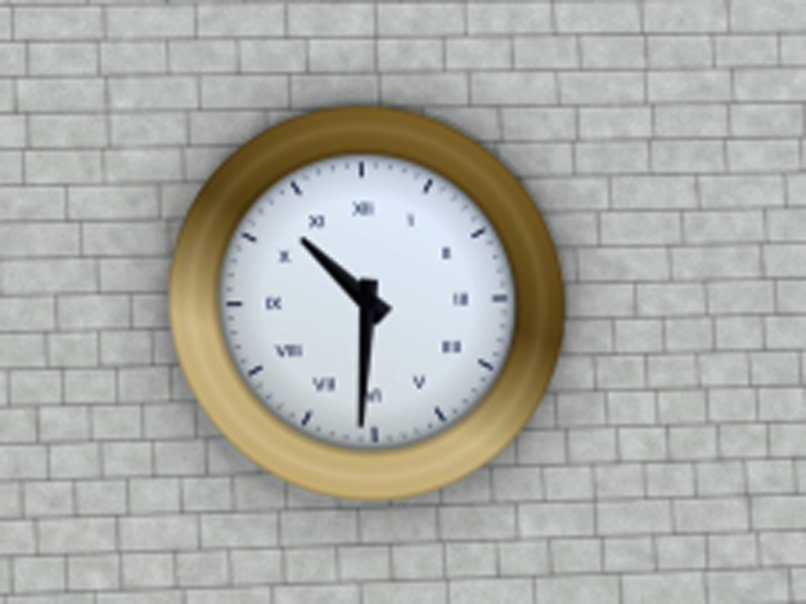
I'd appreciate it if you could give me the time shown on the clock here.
10:31
